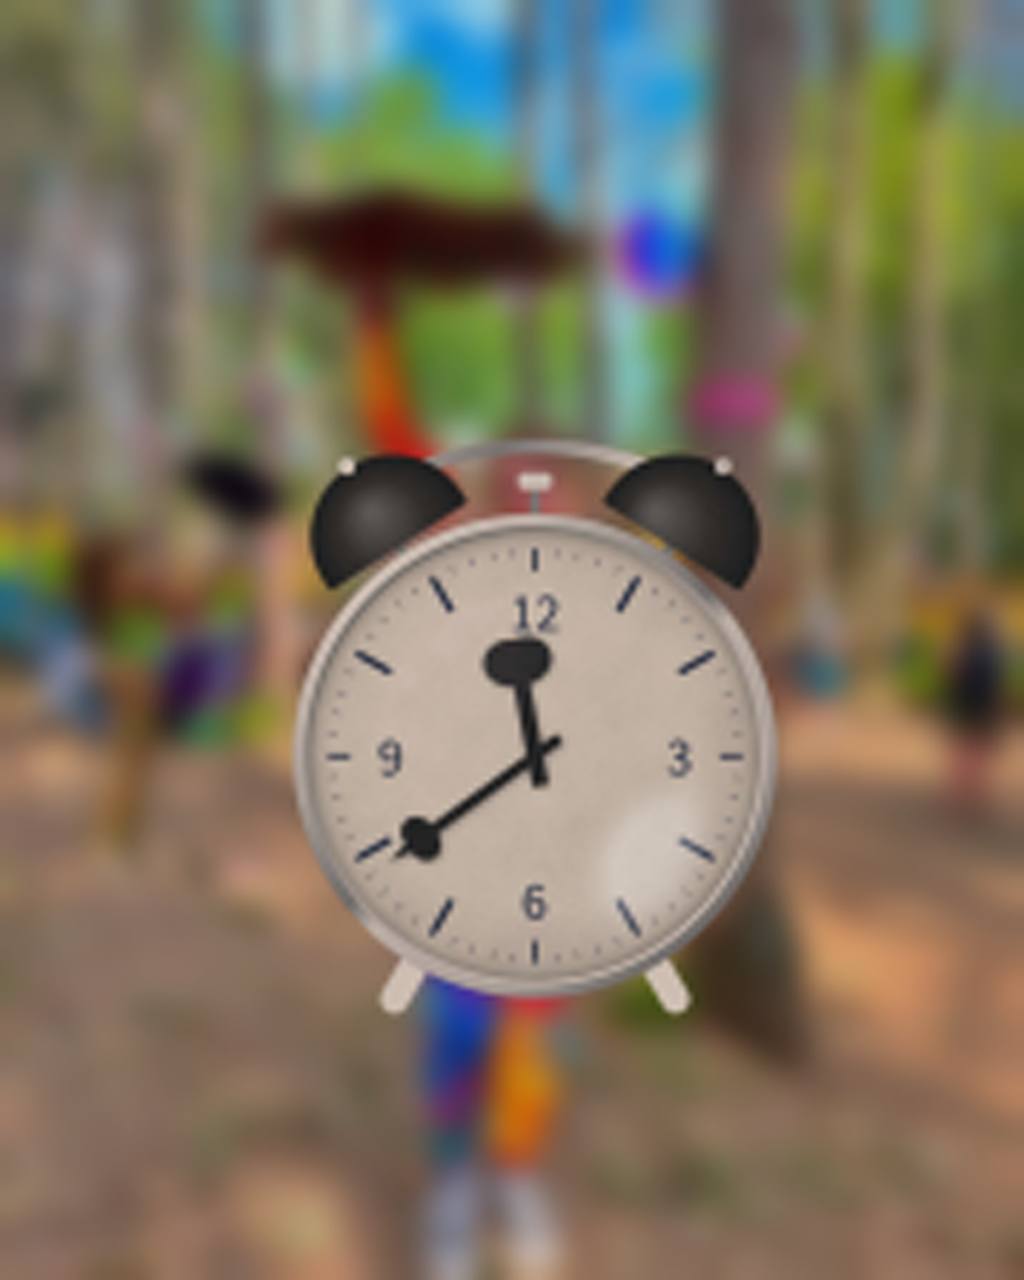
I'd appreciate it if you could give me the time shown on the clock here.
11:39
